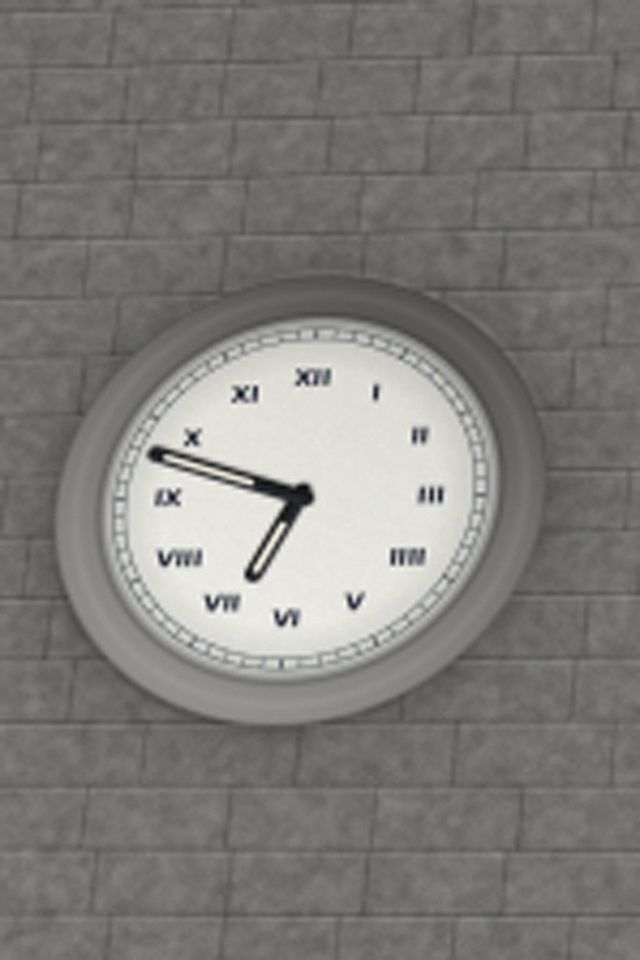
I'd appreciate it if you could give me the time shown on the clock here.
6:48
